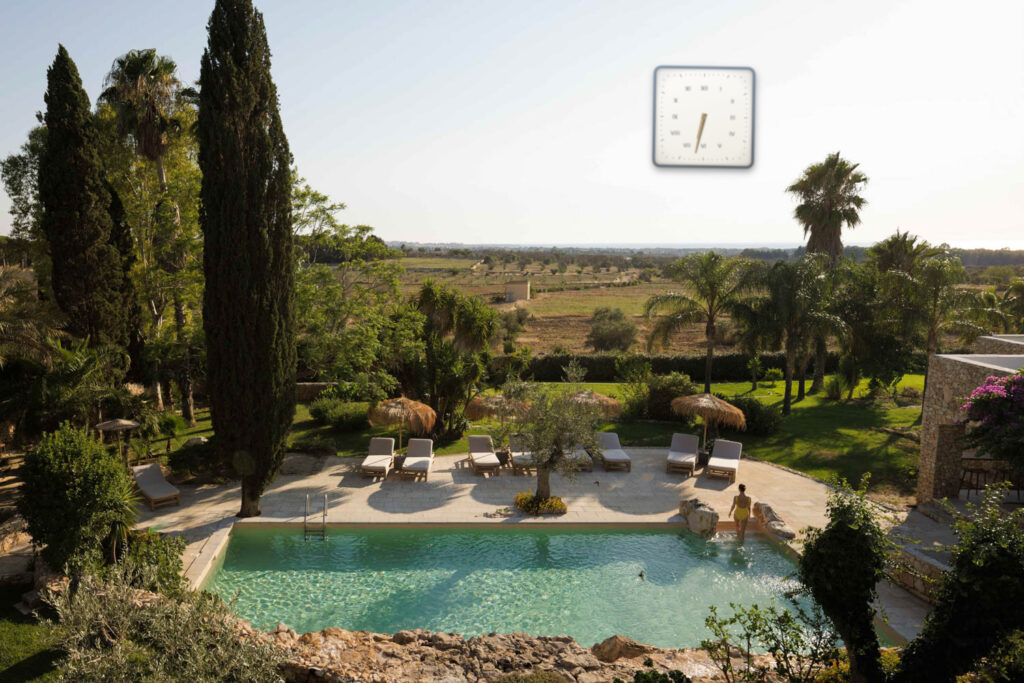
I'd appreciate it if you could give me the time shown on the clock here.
6:32
